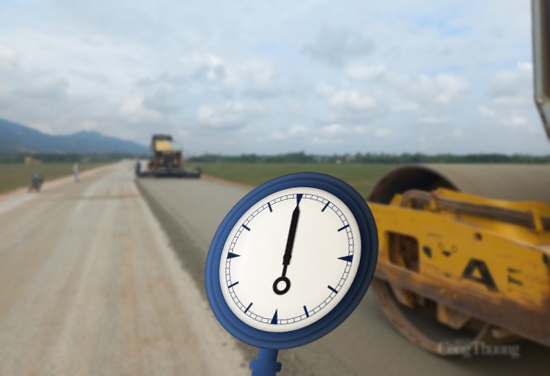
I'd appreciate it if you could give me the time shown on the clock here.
6:00
